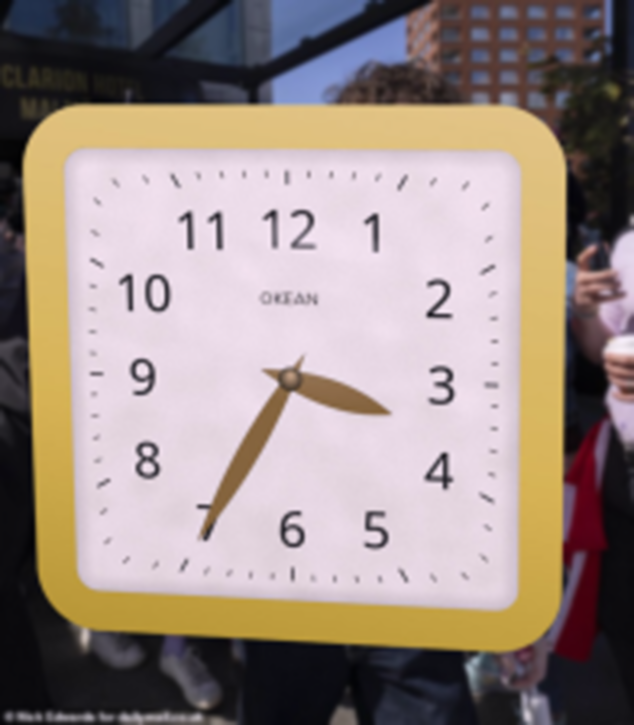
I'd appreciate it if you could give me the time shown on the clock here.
3:35
